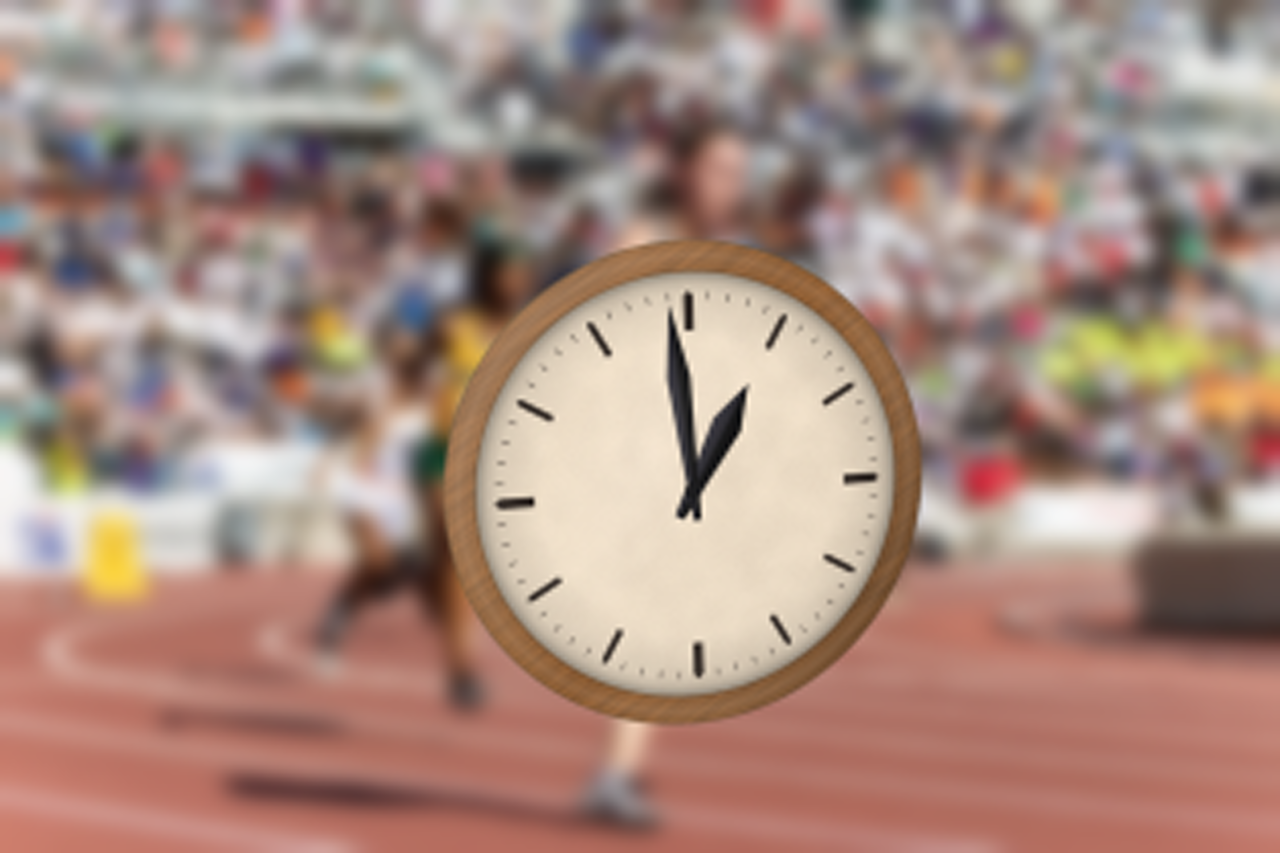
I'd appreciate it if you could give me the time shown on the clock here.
12:59
